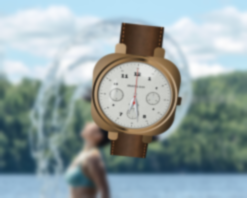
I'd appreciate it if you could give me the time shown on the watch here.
6:28
